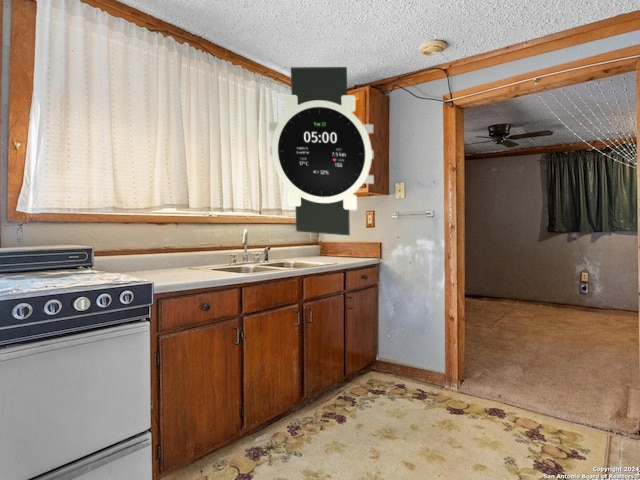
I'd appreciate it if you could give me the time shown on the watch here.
5:00
